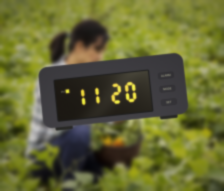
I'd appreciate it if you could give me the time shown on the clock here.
11:20
